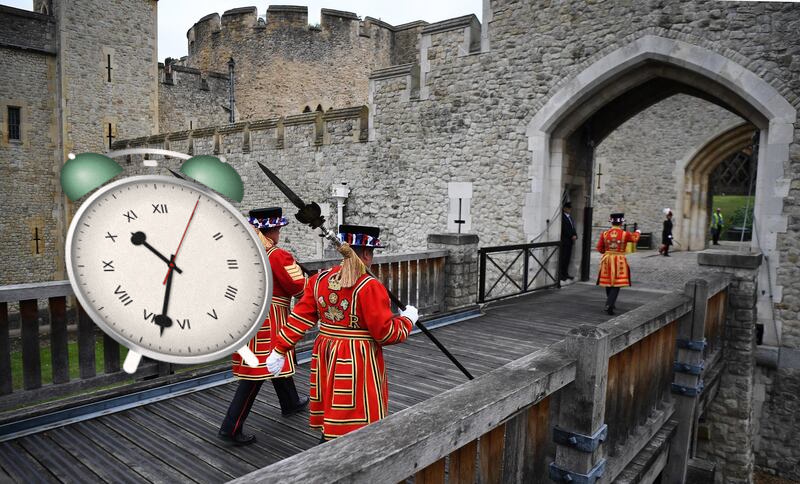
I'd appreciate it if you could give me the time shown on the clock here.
10:33:05
